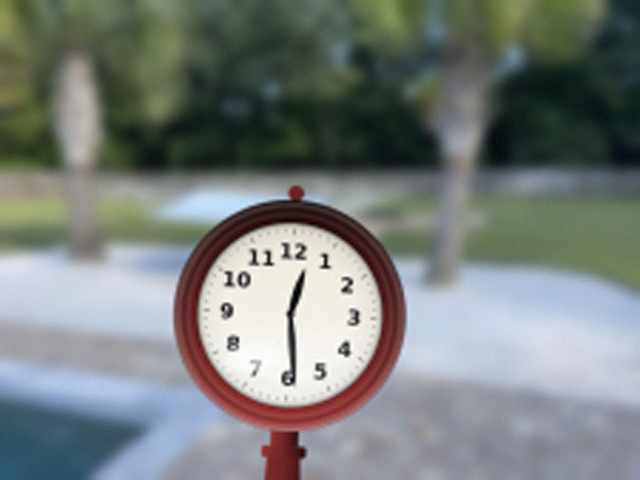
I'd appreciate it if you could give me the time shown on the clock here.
12:29
